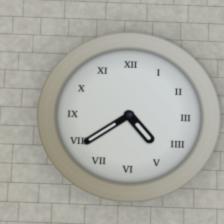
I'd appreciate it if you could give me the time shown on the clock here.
4:39
